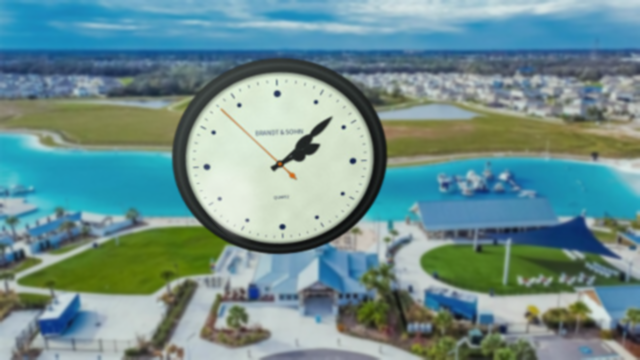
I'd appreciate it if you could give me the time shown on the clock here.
2:07:53
